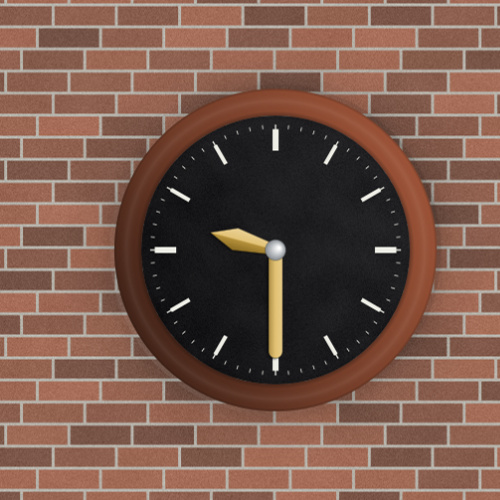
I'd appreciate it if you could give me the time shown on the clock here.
9:30
